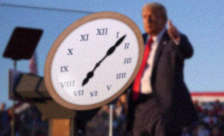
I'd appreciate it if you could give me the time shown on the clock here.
7:07
